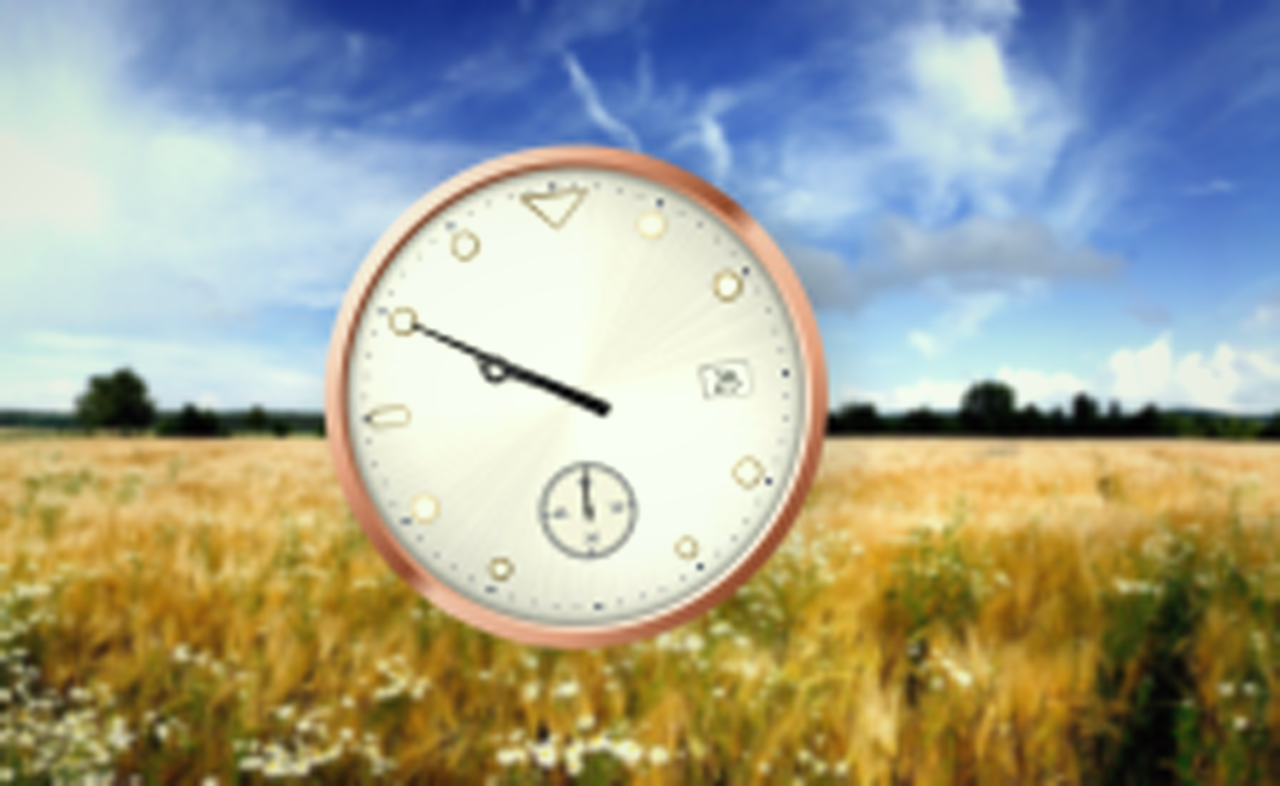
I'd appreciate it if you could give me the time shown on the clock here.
9:50
